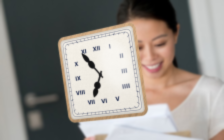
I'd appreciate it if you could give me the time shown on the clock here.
6:54
